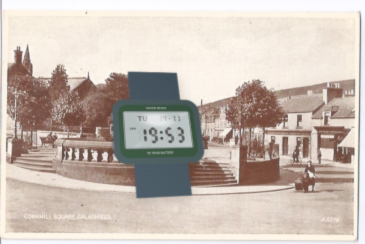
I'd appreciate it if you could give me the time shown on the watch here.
19:53
